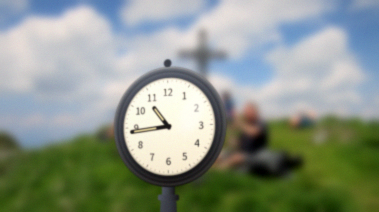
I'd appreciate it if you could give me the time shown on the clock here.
10:44
